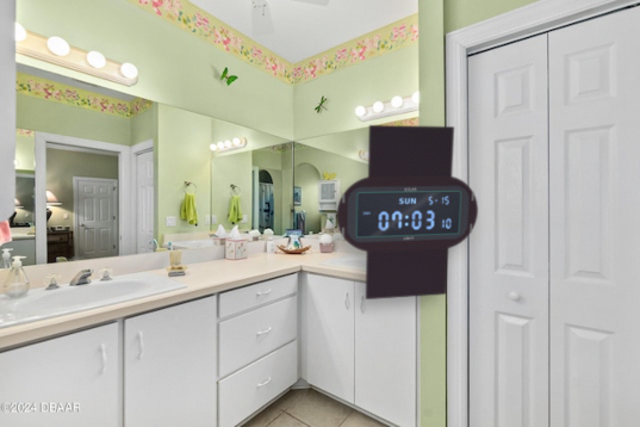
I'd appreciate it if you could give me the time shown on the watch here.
7:03:10
